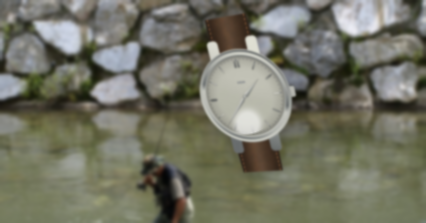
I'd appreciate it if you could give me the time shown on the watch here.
1:37
